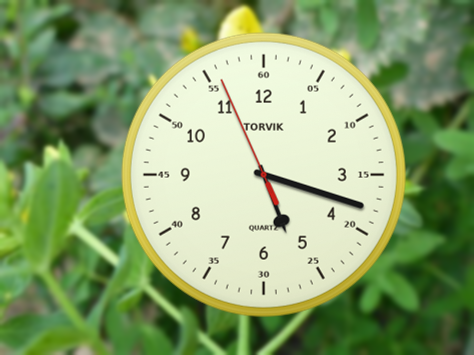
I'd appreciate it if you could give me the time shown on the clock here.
5:17:56
